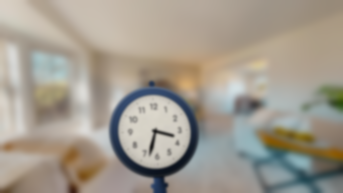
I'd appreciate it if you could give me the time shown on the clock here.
3:33
